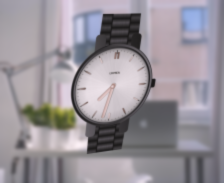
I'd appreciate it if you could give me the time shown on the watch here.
7:32
